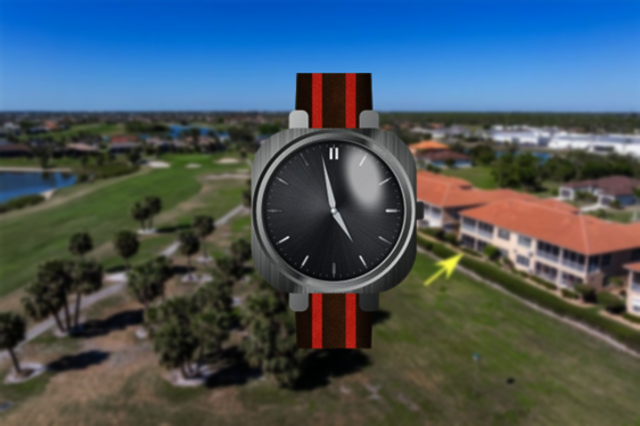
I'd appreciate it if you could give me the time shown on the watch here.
4:58
